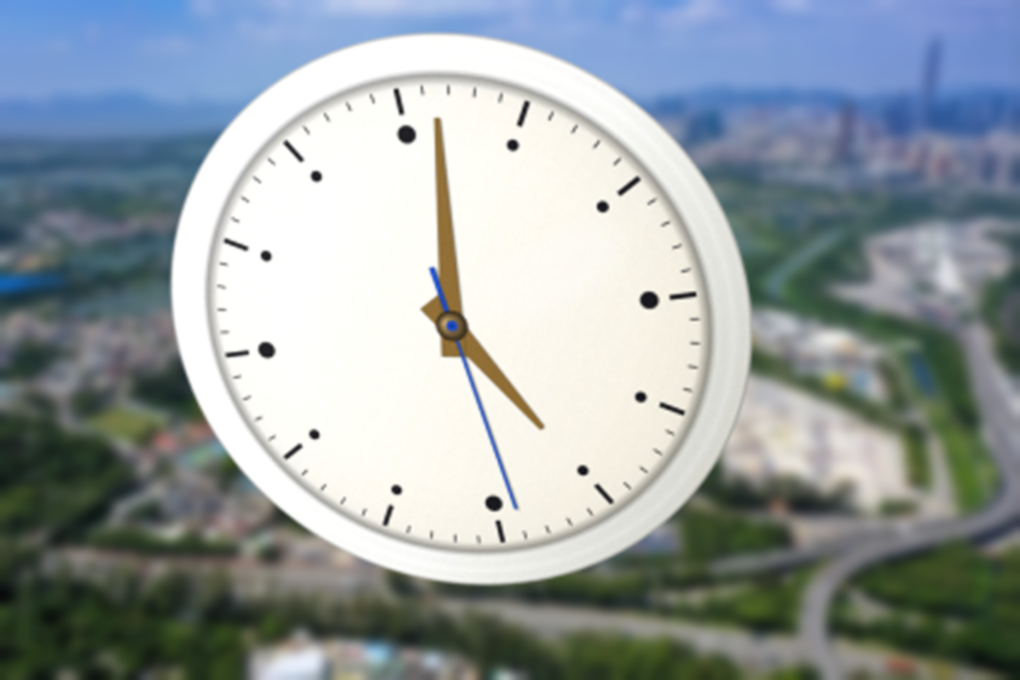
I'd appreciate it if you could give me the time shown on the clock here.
5:01:29
